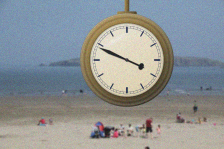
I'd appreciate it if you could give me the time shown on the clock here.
3:49
